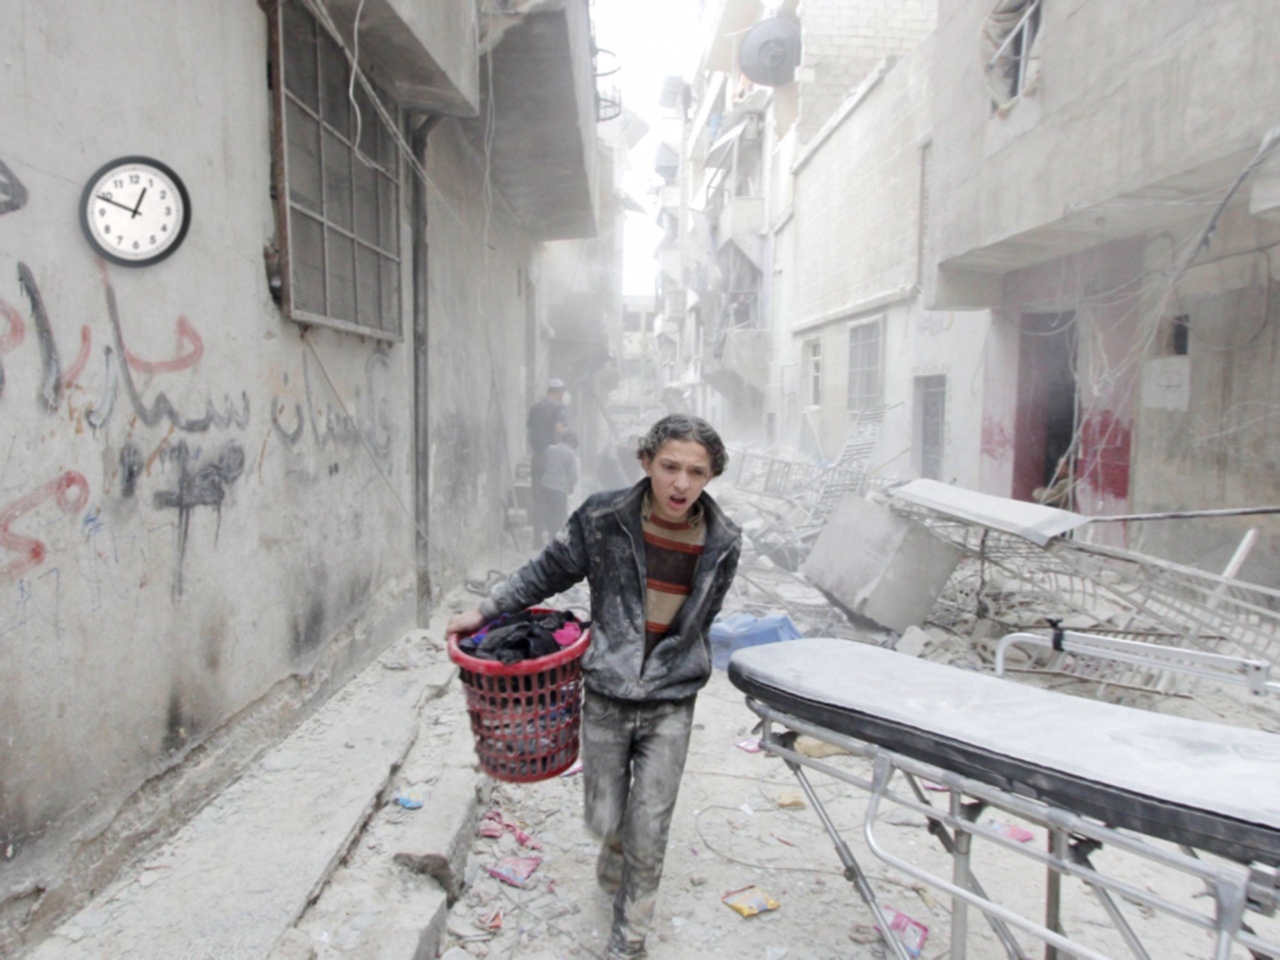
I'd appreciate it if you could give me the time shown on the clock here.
12:49
